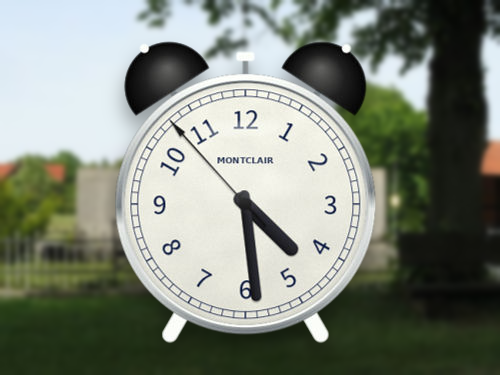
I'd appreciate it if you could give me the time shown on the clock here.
4:28:53
